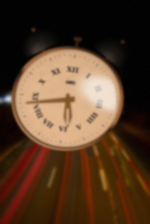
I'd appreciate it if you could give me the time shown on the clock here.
5:43
